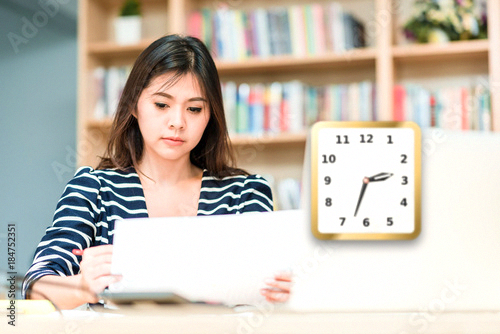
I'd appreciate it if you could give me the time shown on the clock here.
2:33
